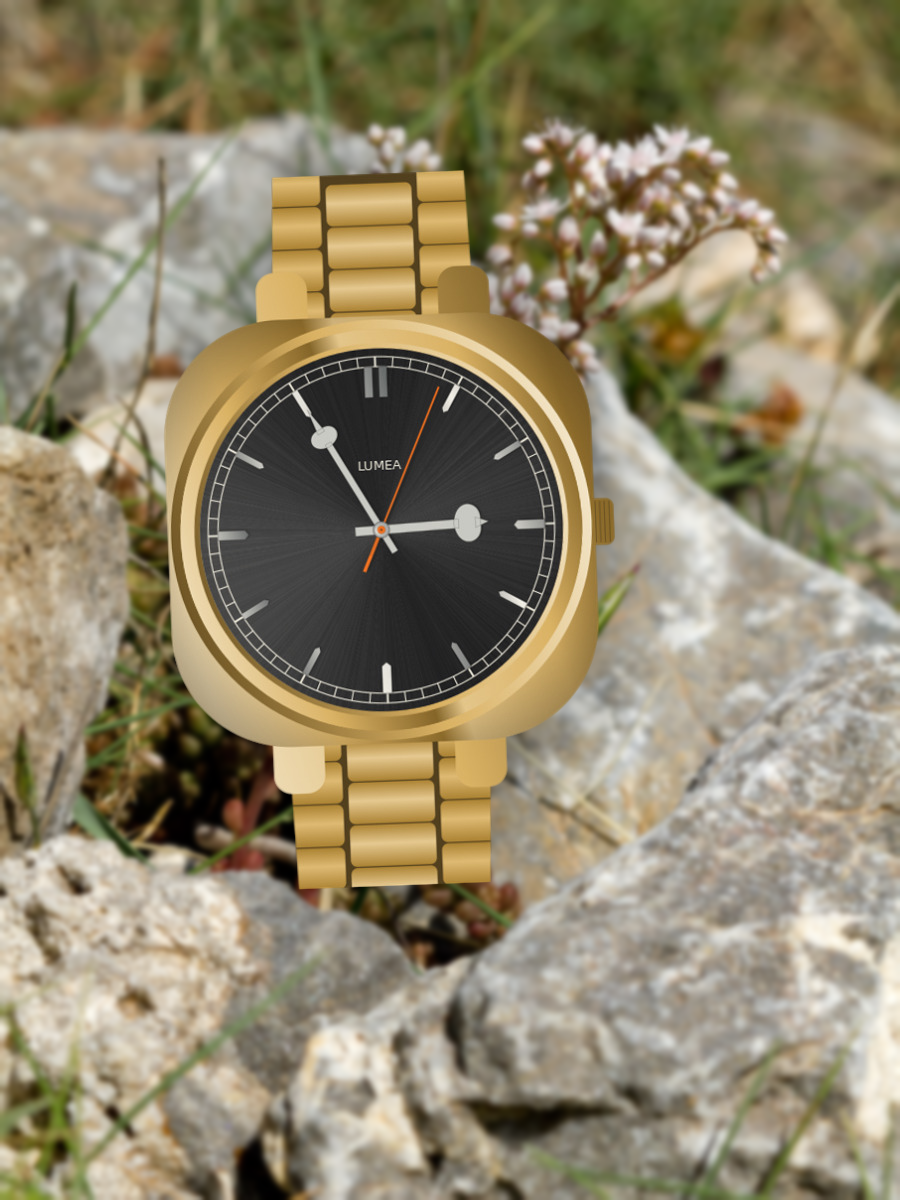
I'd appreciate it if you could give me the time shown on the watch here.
2:55:04
